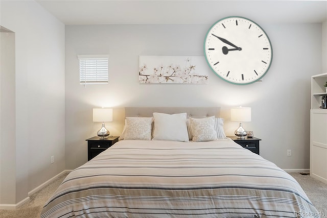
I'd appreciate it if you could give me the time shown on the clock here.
8:50
